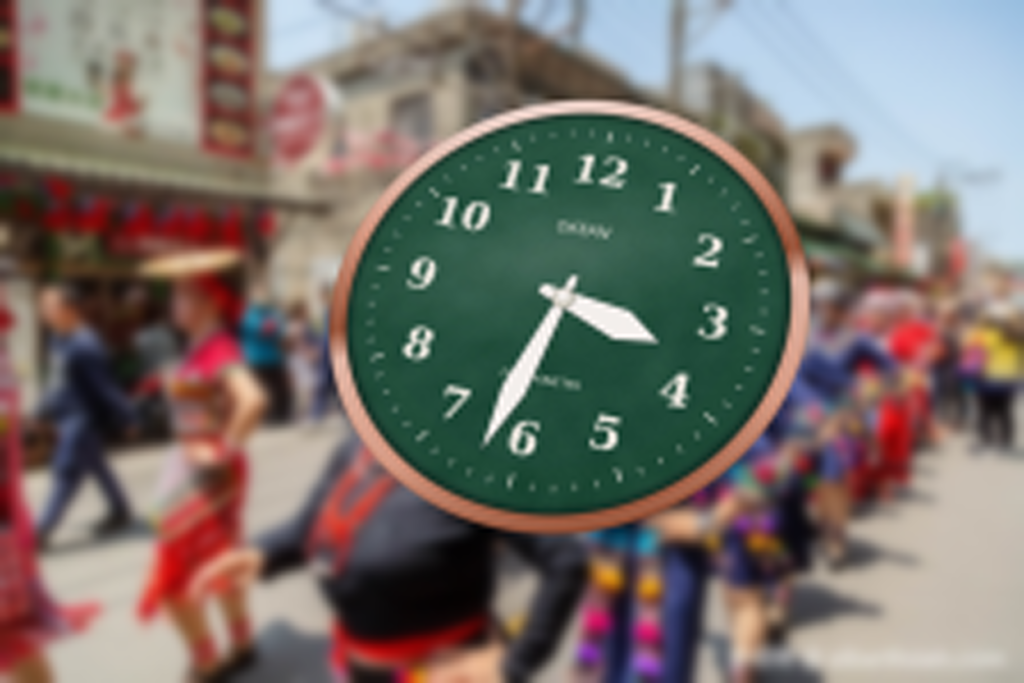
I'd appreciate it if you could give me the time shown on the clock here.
3:32
